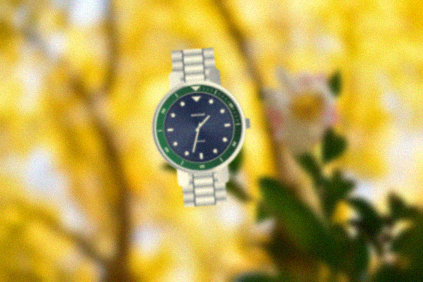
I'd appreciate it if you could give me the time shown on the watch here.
1:33
